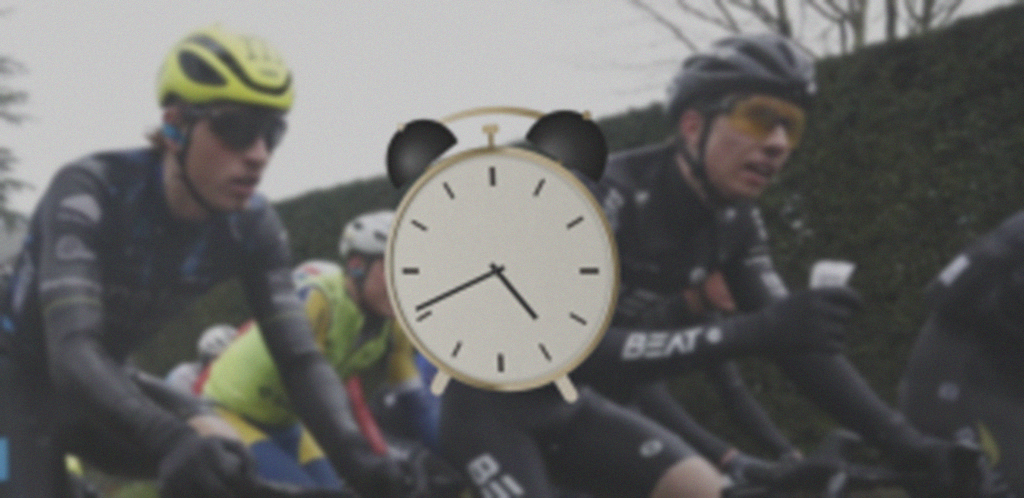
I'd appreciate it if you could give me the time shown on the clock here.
4:41
